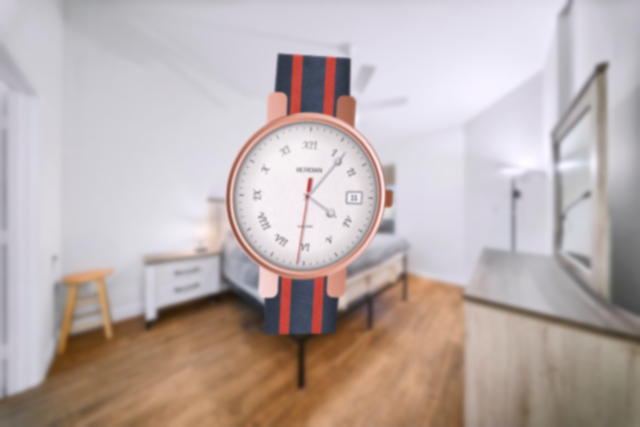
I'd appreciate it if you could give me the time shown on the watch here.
4:06:31
